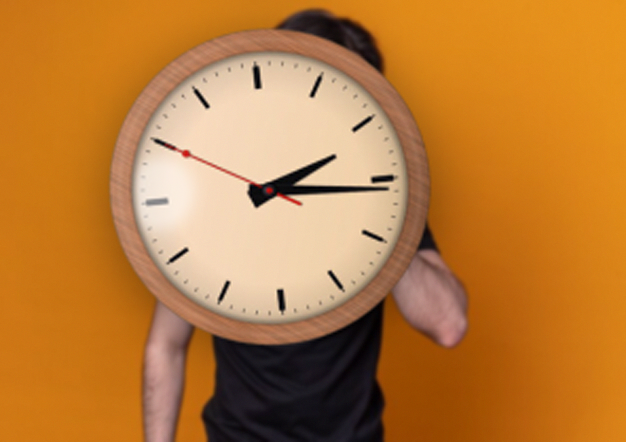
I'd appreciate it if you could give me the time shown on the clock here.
2:15:50
